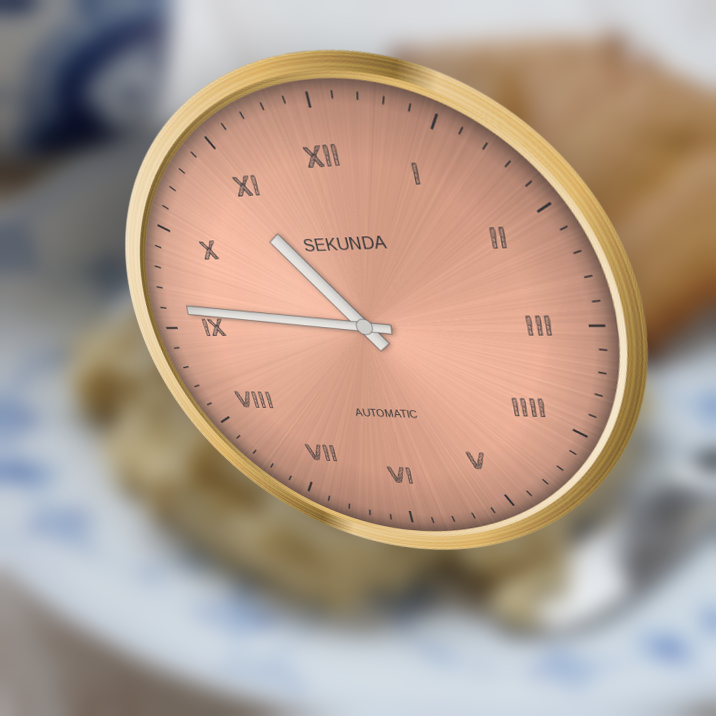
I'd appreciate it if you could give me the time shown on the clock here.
10:46
